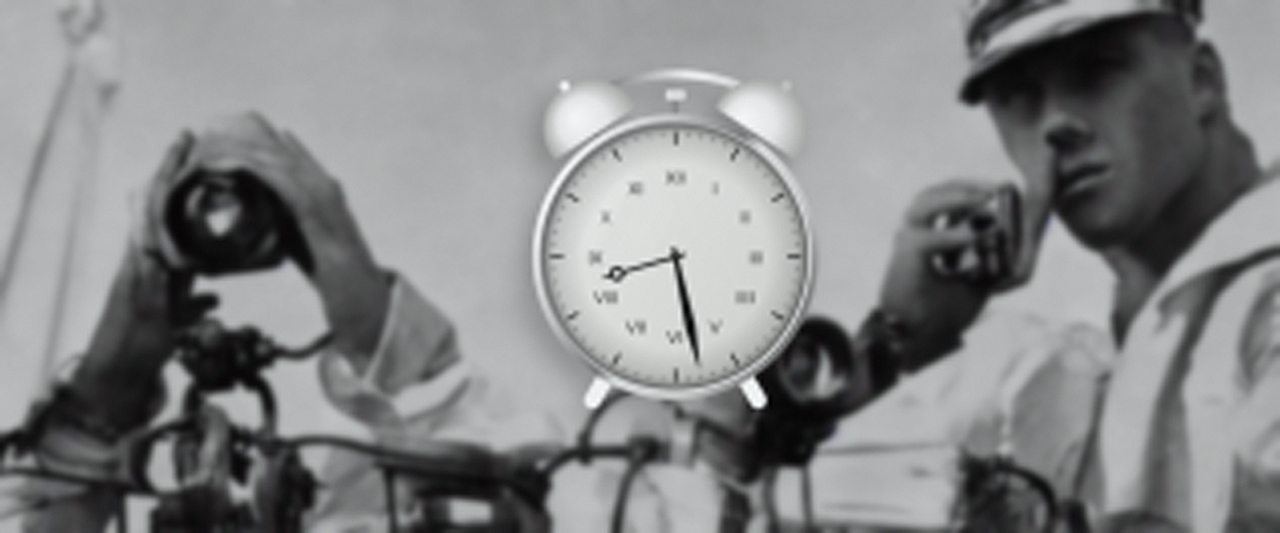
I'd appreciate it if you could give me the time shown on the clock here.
8:28
